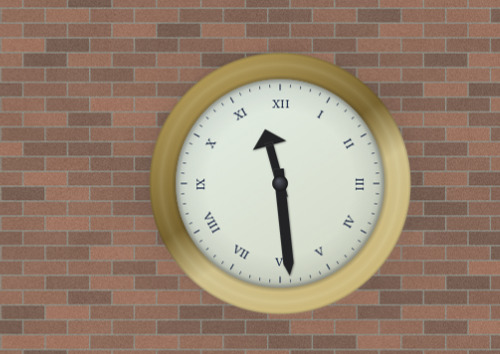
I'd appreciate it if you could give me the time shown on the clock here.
11:29
